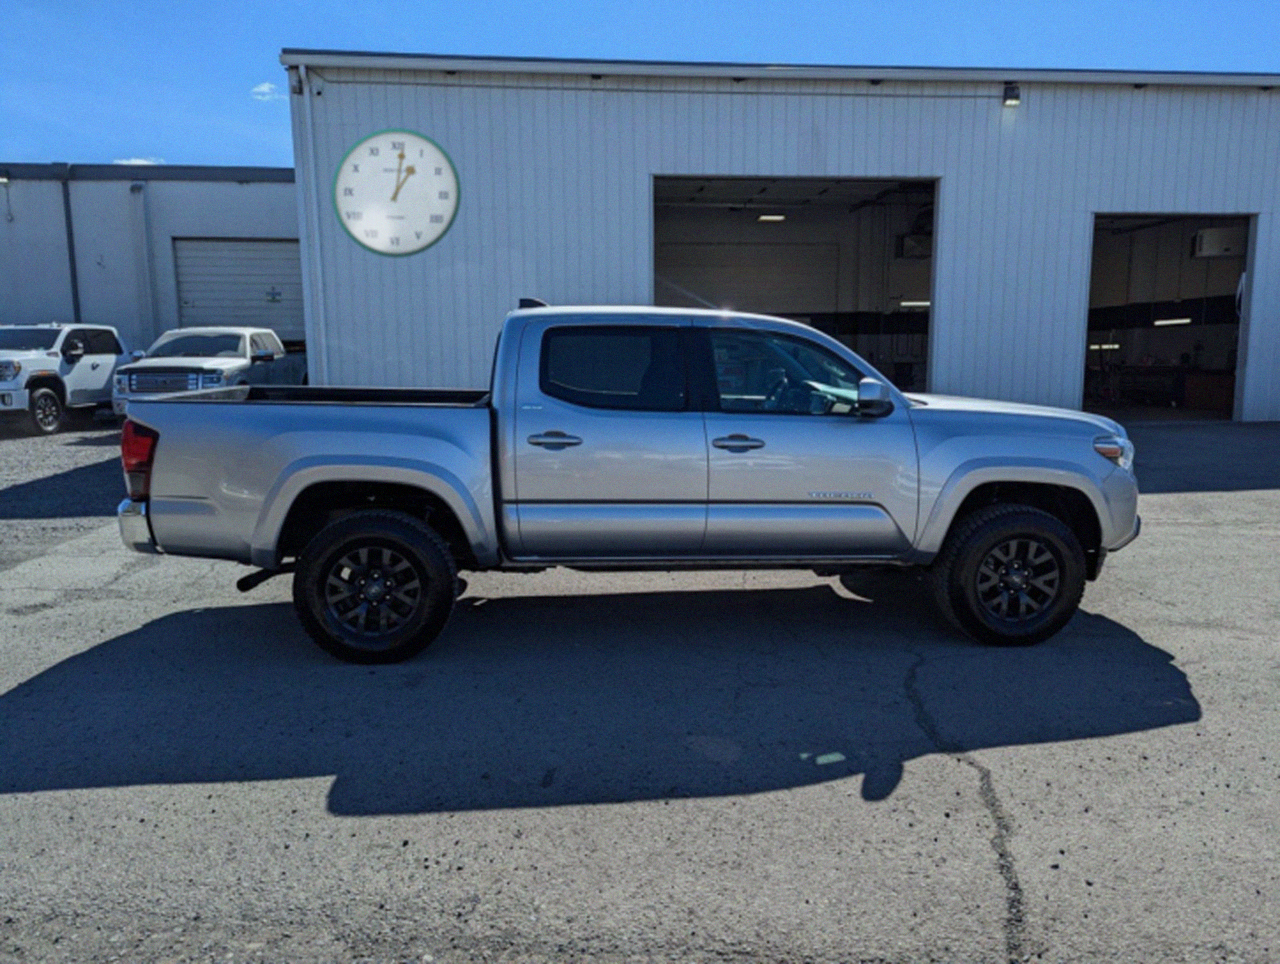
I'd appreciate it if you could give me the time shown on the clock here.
1:01
